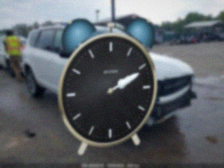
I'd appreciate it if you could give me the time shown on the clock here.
2:11
